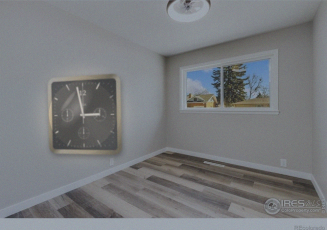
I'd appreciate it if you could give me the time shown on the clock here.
2:58
